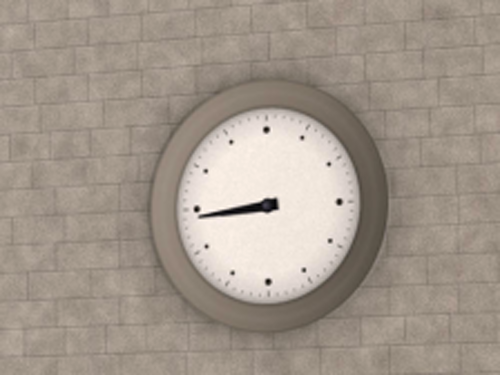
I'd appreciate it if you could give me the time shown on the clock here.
8:44
